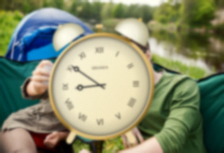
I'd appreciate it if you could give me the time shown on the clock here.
8:51
